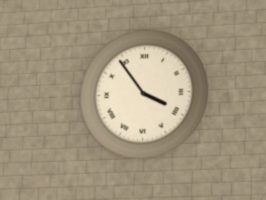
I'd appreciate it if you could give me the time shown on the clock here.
3:54
